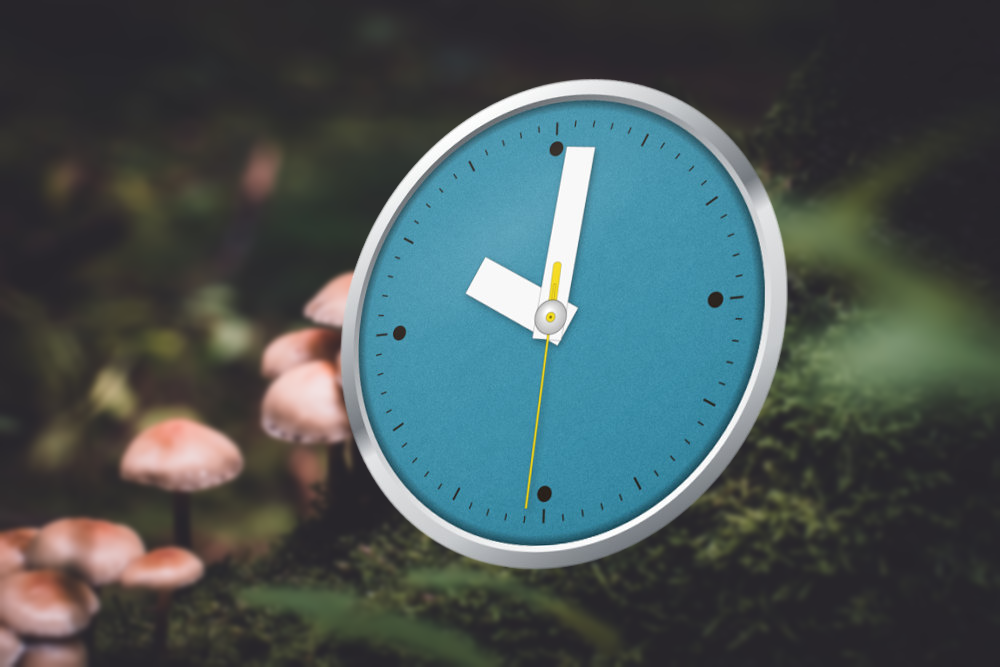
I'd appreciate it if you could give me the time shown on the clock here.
10:01:31
